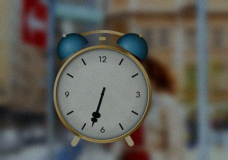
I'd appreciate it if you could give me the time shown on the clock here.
6:33
